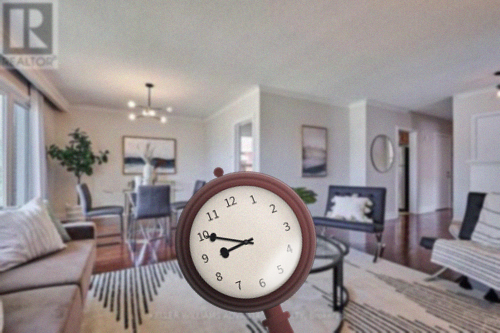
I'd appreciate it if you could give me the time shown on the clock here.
8:50
